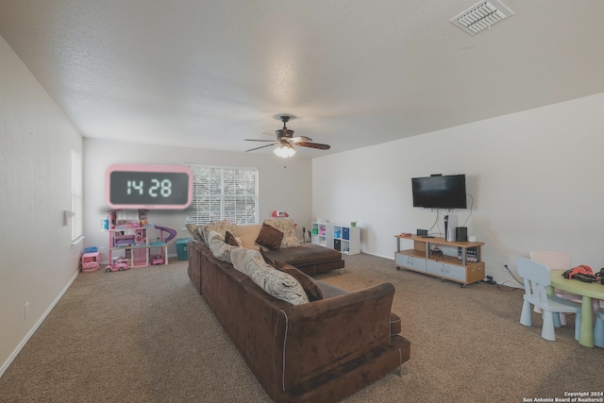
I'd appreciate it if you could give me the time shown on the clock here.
14:28
